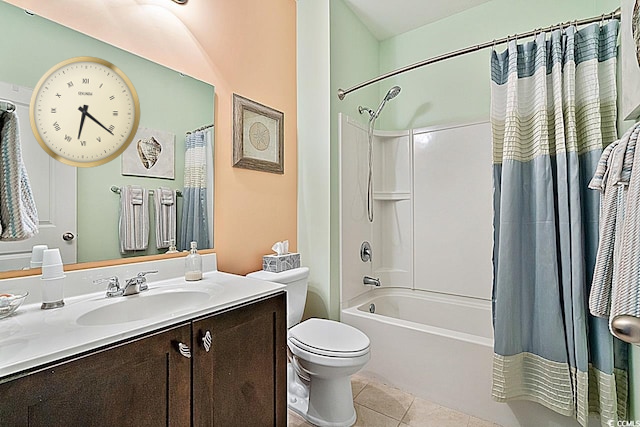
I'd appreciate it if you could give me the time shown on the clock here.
6:21
